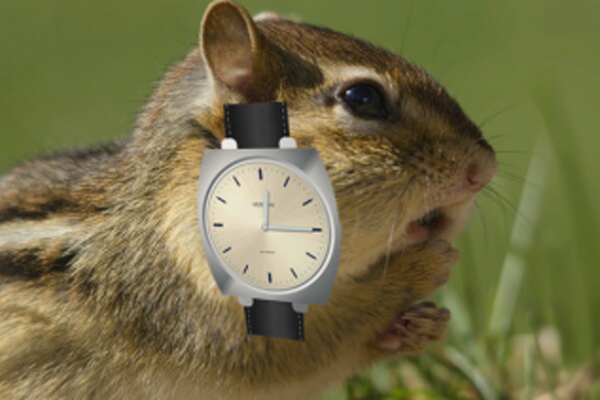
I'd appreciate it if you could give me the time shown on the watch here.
12:15
